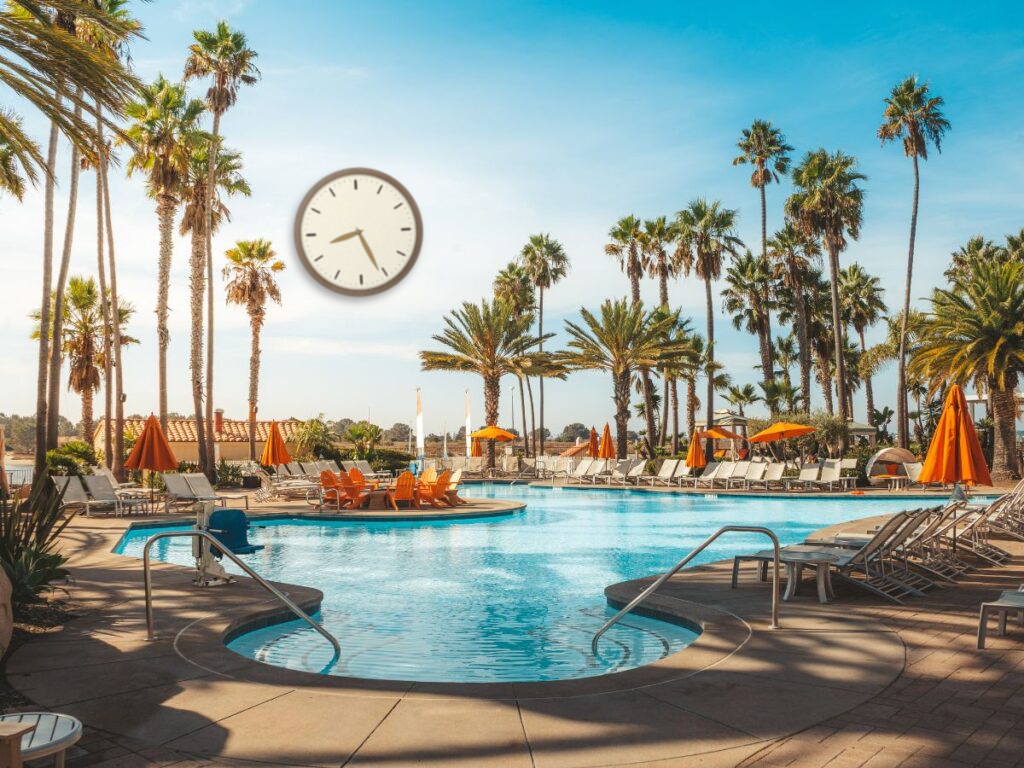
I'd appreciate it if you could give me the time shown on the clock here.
8:26
